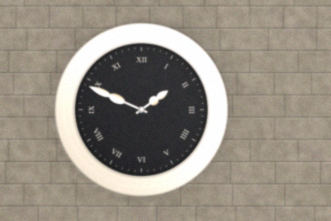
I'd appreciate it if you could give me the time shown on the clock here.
1:49
